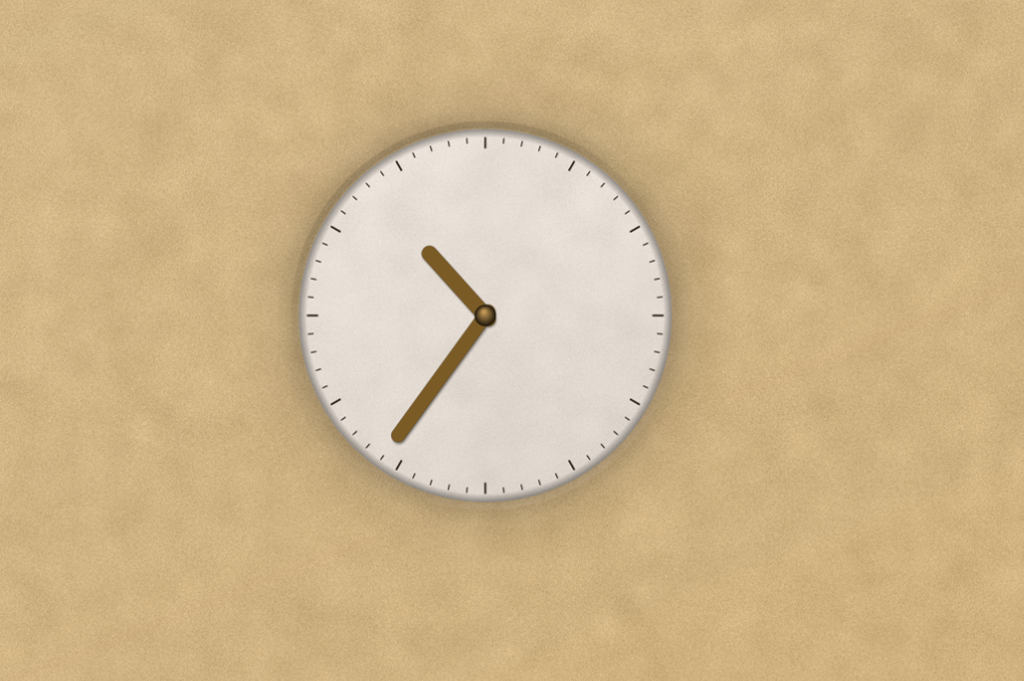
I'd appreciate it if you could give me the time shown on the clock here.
10:36
